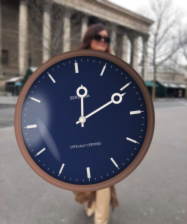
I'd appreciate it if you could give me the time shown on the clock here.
12:11
